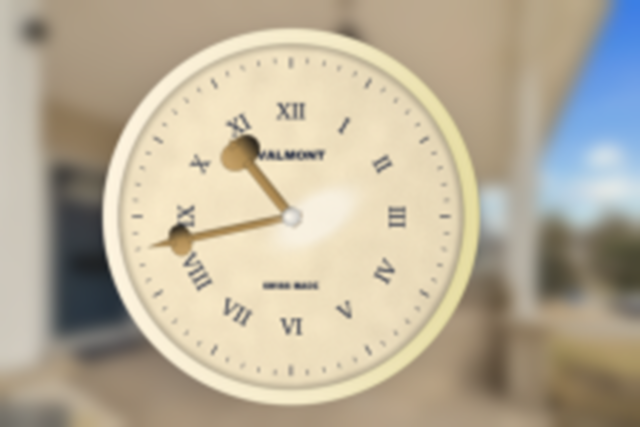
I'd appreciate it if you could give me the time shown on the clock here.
10:43
